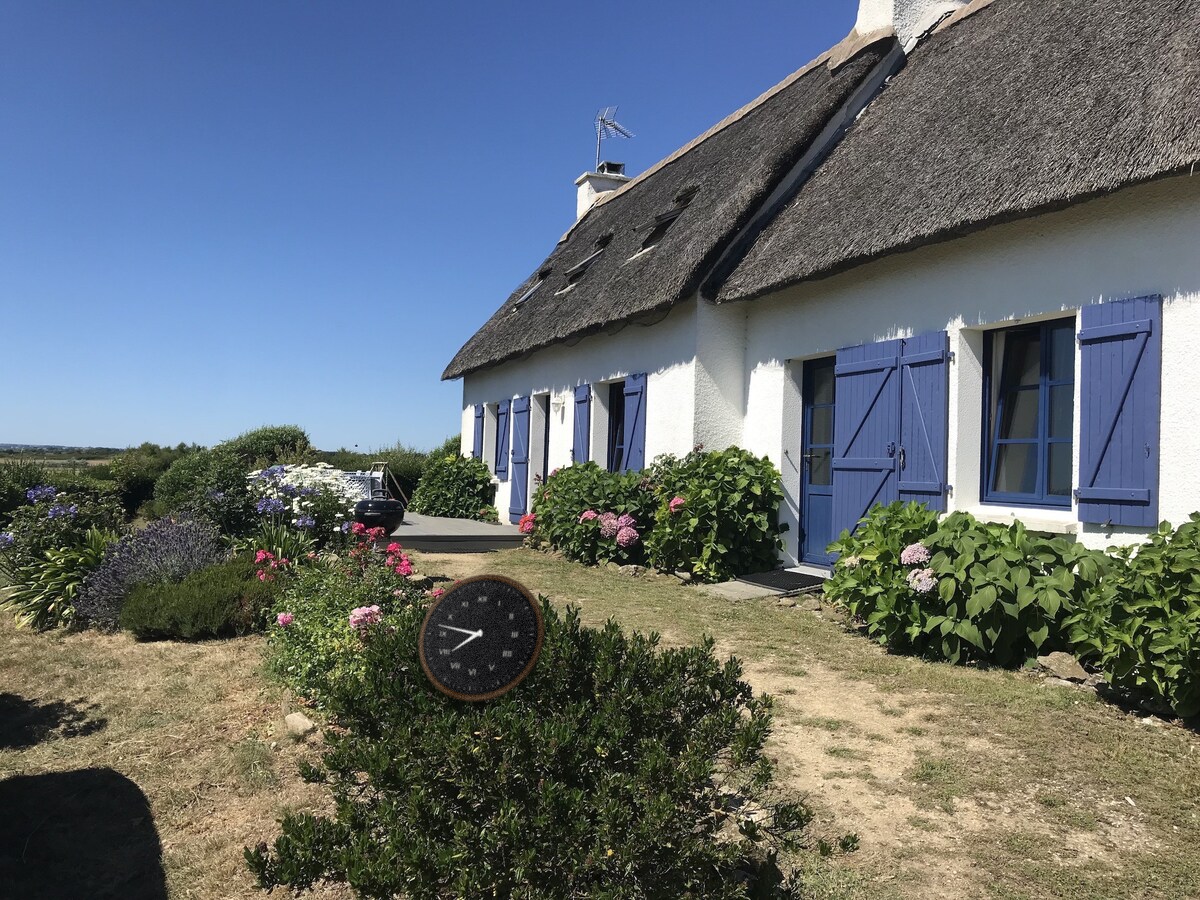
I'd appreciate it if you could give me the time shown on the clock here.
7:47
